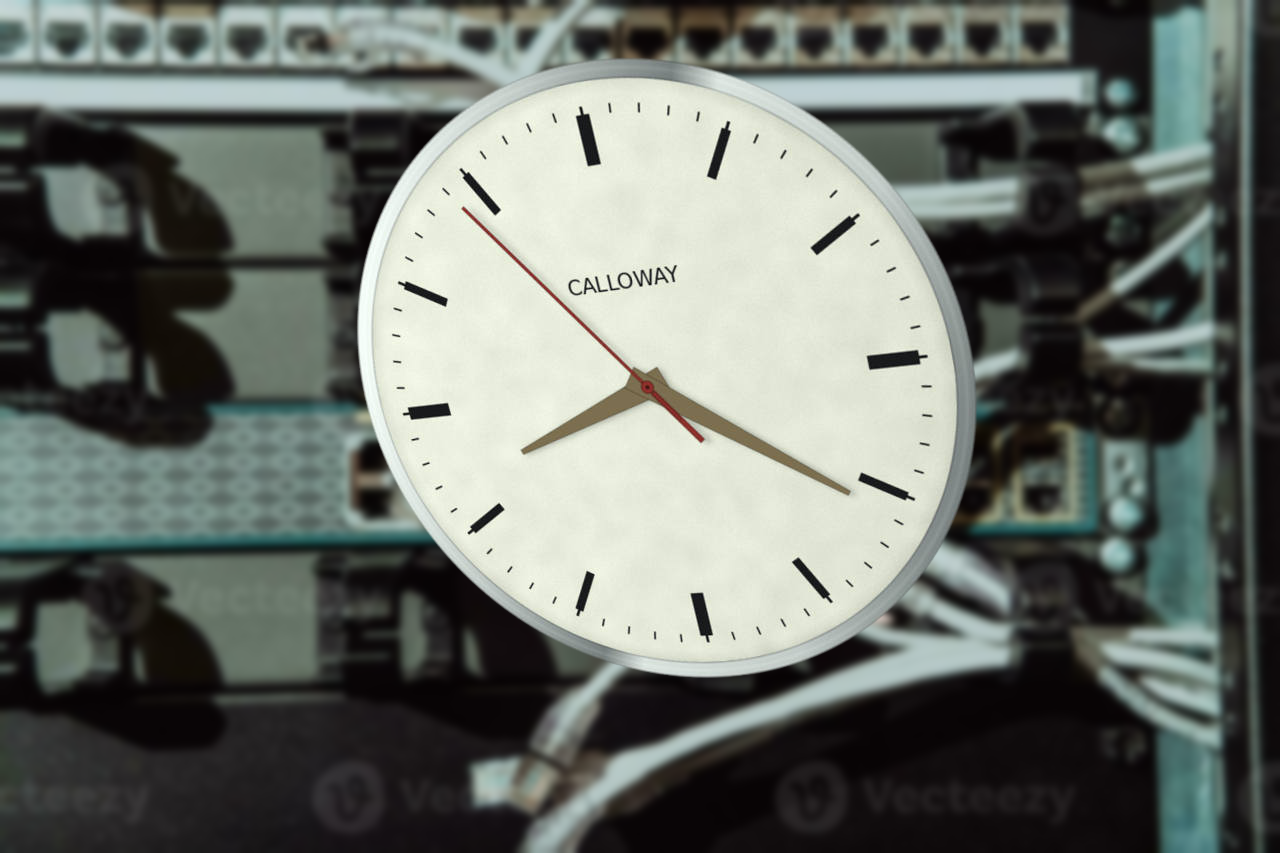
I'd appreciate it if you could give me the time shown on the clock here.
8:20:54
